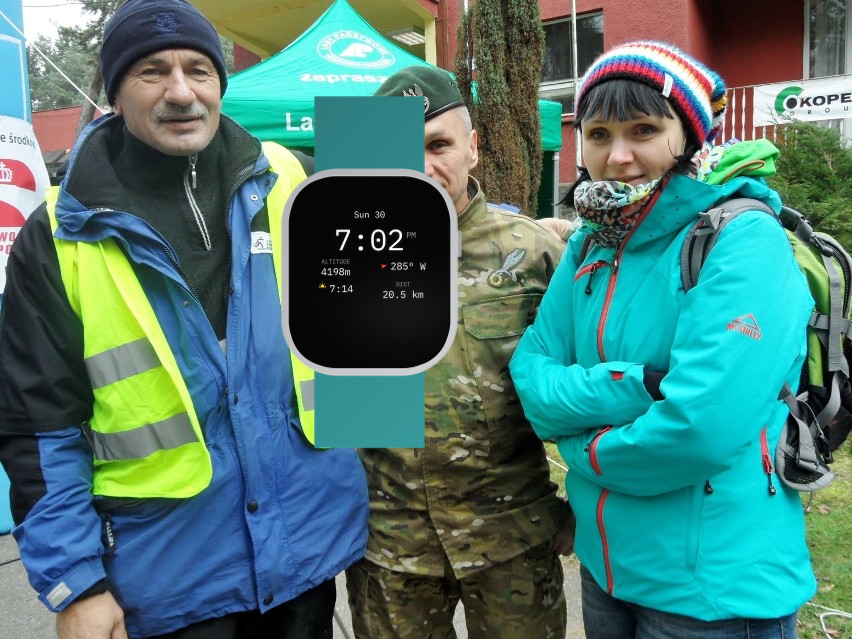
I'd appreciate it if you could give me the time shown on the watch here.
7:02
